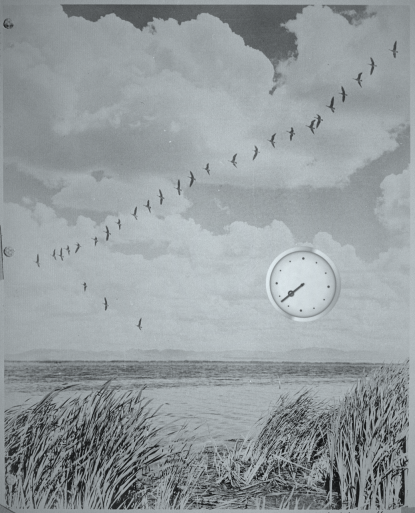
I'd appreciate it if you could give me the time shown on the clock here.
7:38
